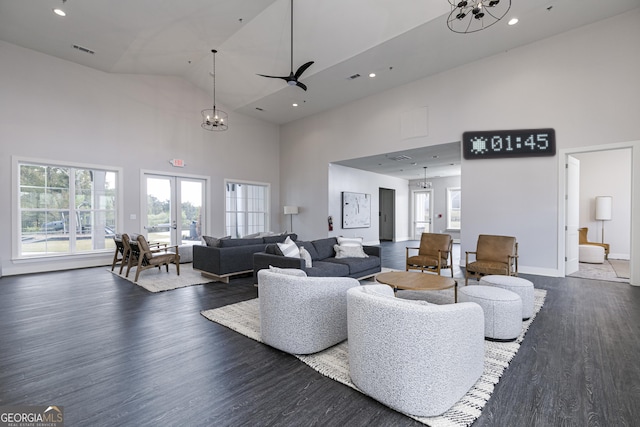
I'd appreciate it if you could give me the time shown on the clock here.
1:45
